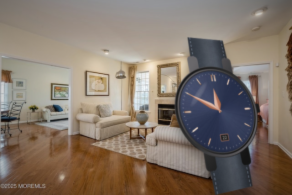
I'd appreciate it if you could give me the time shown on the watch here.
11:50
